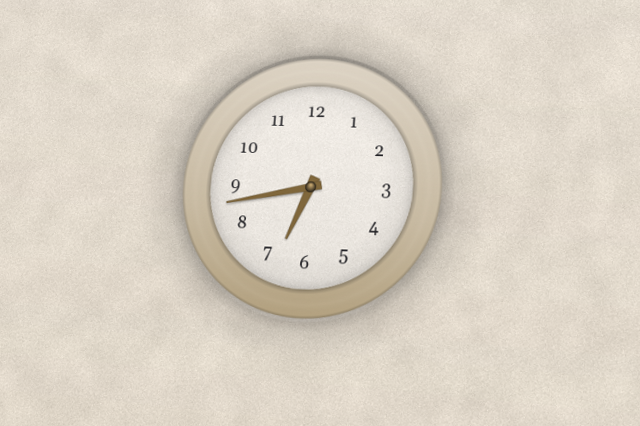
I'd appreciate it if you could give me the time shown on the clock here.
6:43
